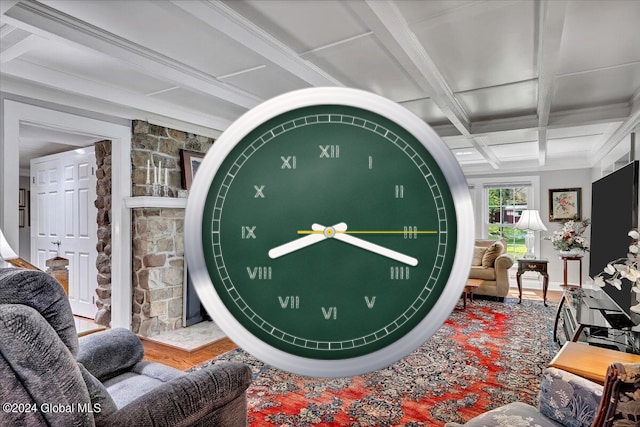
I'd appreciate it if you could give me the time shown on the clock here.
8:18:15
